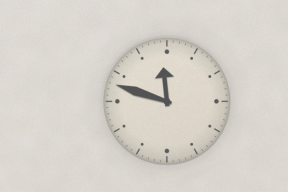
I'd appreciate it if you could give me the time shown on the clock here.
11:48
